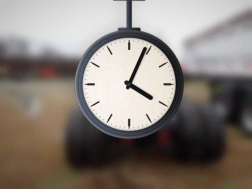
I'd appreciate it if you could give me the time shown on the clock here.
4:04
